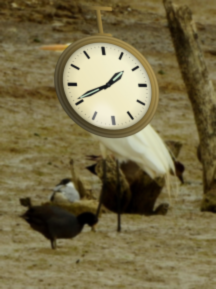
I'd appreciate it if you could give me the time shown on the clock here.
1:41
